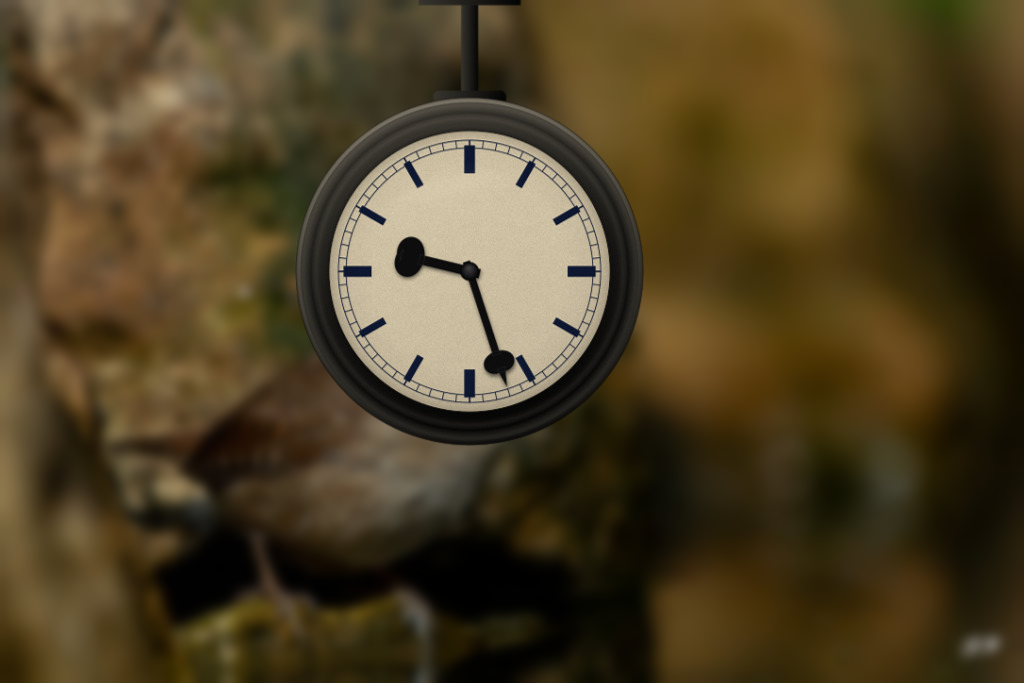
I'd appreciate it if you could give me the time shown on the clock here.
9:27
